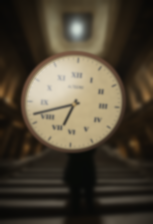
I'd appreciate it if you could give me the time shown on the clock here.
6:42
